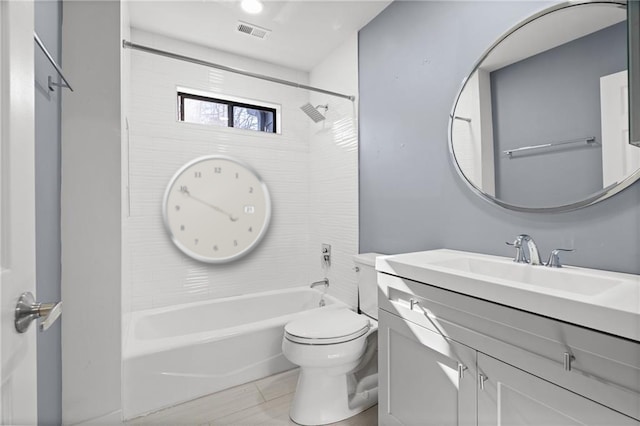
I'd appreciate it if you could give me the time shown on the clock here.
3:49
